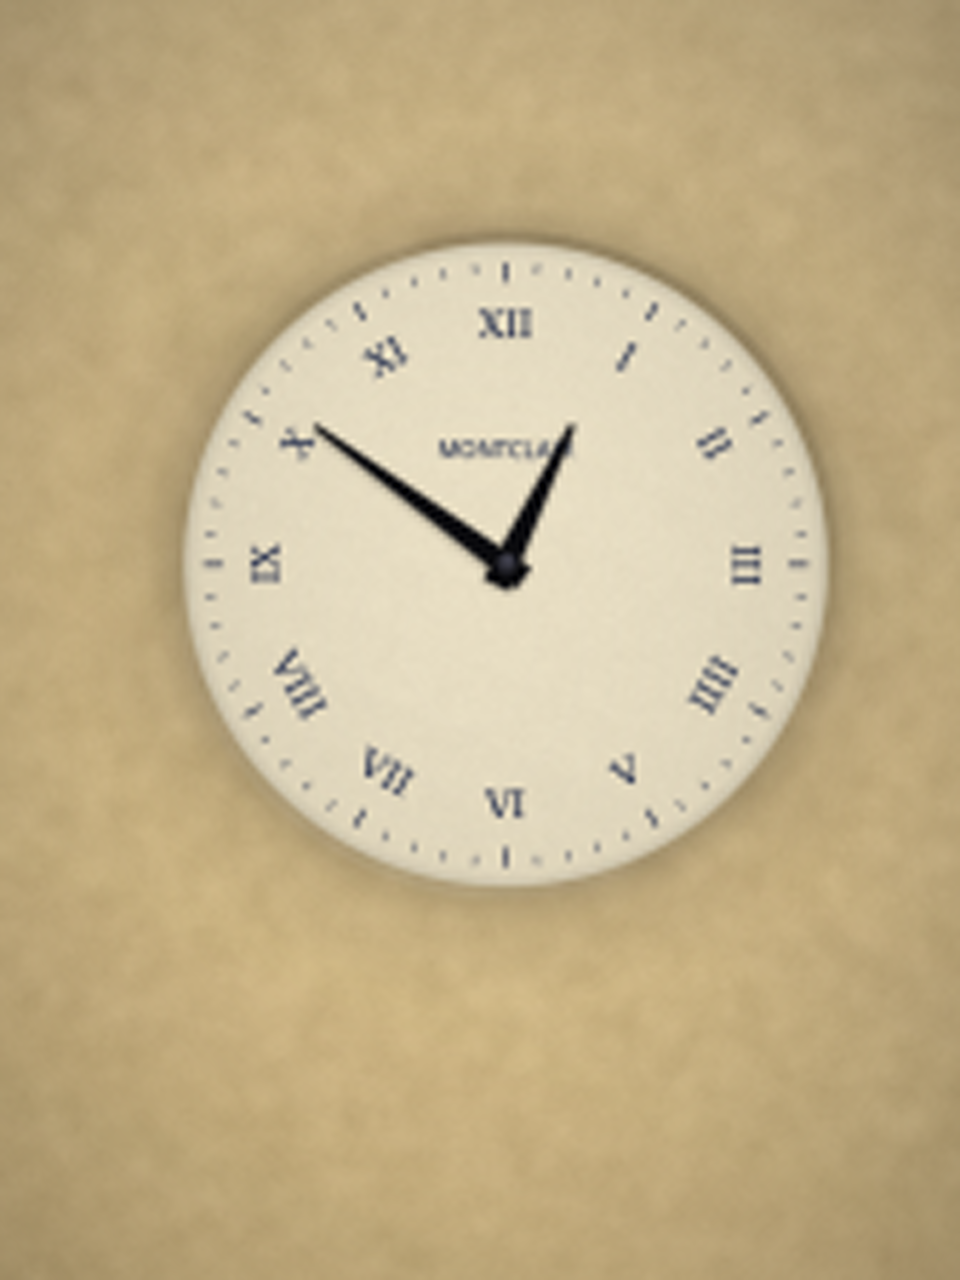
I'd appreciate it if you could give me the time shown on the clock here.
12:51
